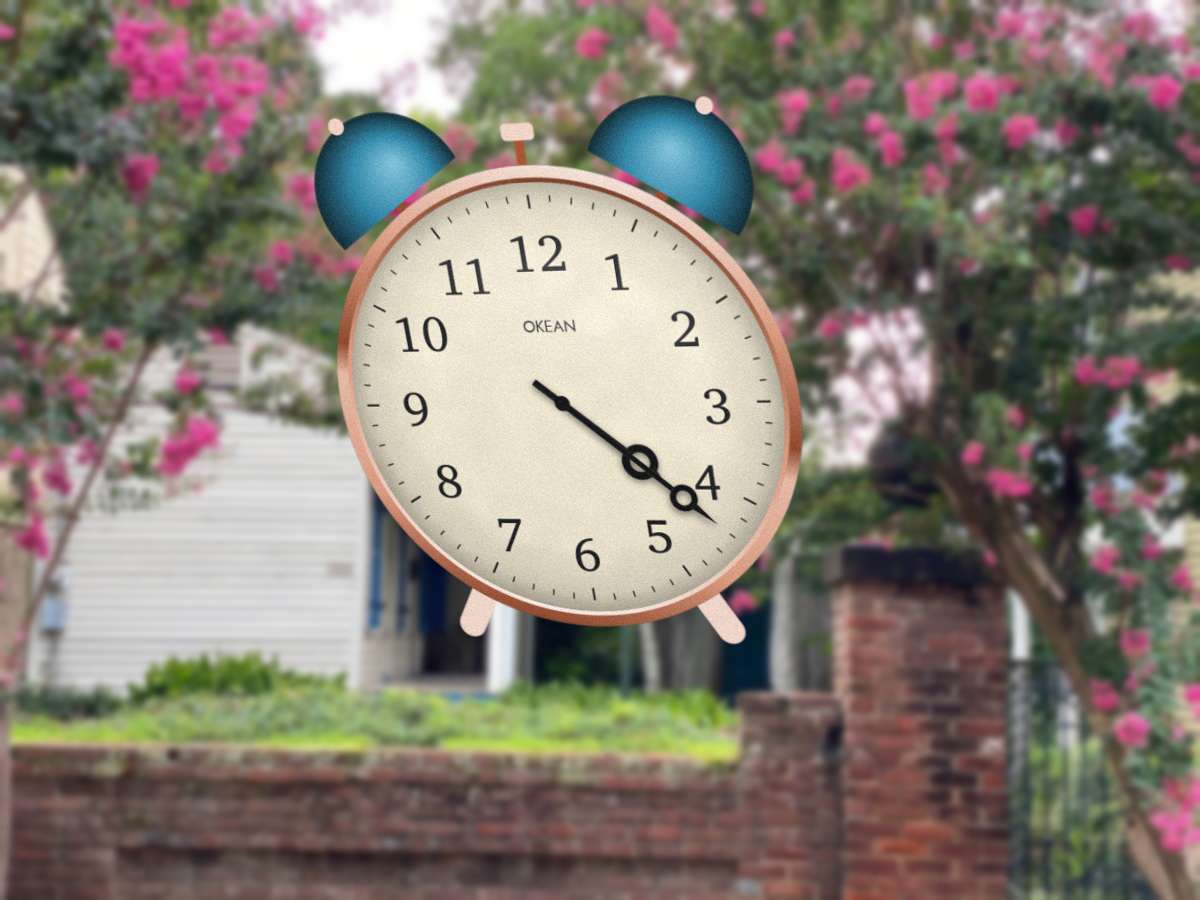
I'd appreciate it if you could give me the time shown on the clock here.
4:22
